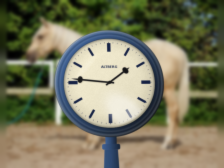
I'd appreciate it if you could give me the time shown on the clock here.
1:46
